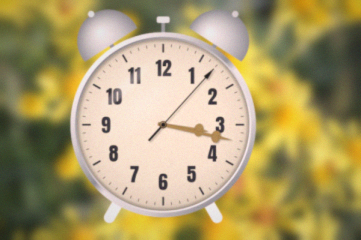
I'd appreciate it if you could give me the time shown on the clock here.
3:17:07
